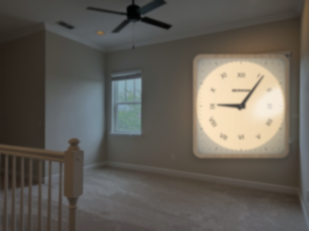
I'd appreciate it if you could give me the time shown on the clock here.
9:06
